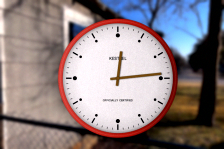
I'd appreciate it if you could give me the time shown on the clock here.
12:14
